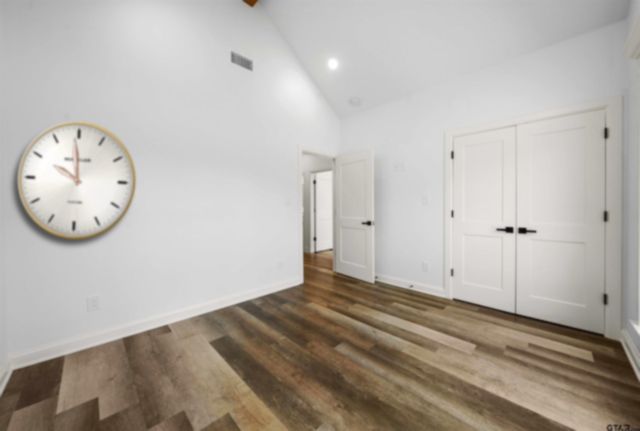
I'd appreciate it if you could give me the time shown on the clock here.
9:59
